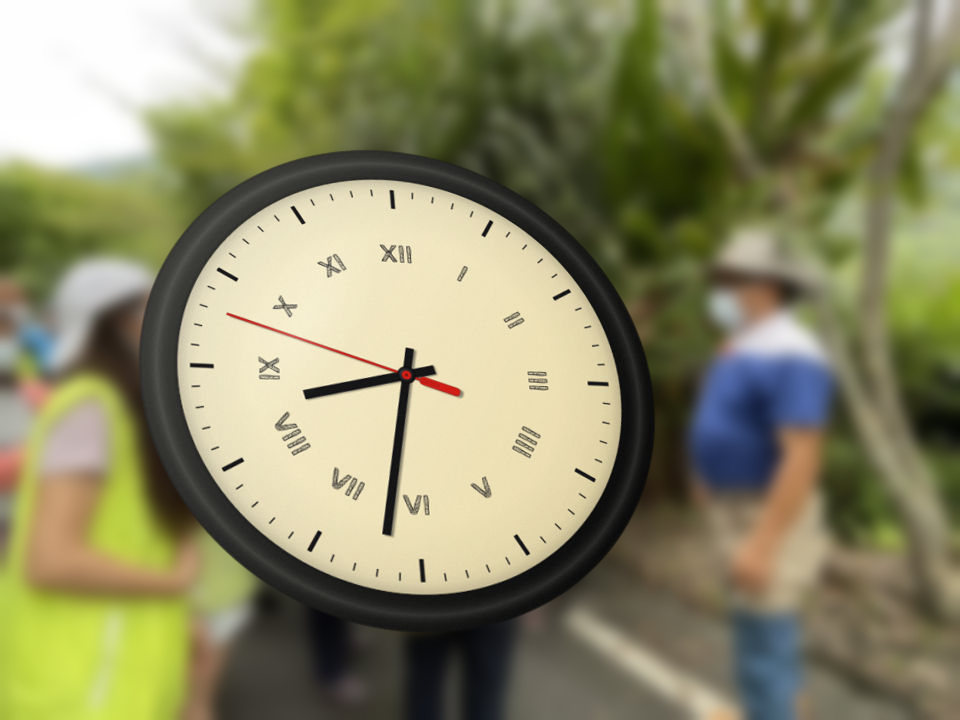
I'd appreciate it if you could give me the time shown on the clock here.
8:31:48
